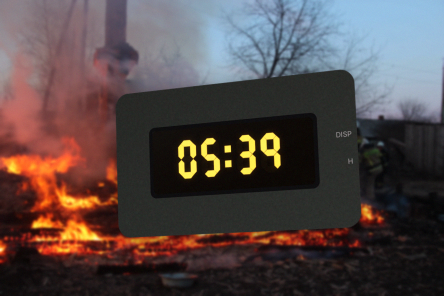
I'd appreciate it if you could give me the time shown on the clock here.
5:39
